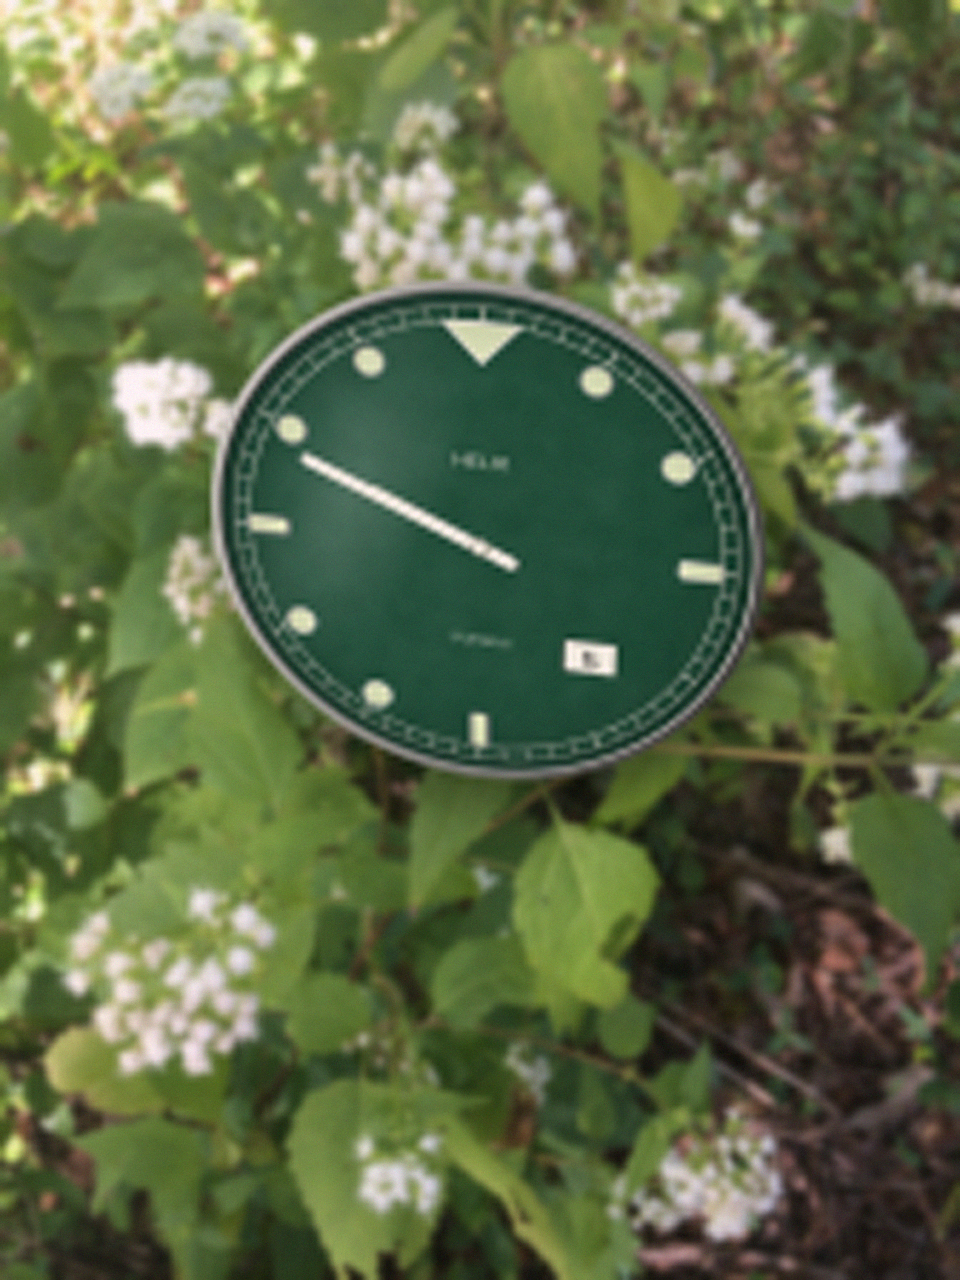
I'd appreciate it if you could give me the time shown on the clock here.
9:49
